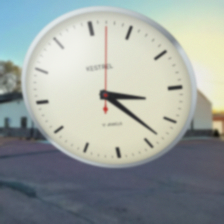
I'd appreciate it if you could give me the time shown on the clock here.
3:23:02
